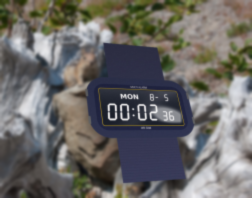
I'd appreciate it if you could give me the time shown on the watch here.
0:02:36
